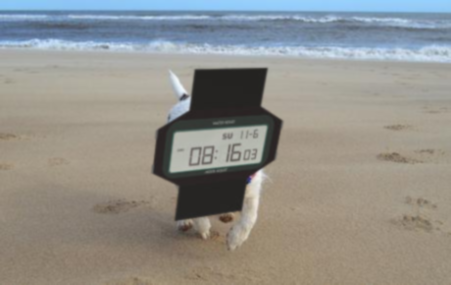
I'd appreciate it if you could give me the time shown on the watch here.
8:16:03
